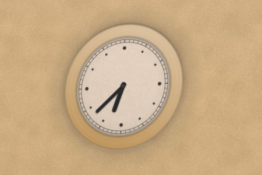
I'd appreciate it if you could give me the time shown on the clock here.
6:38
